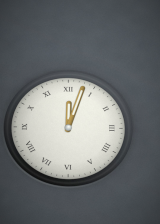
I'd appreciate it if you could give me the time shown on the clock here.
12:03
